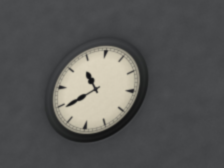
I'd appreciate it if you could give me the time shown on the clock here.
10:39
